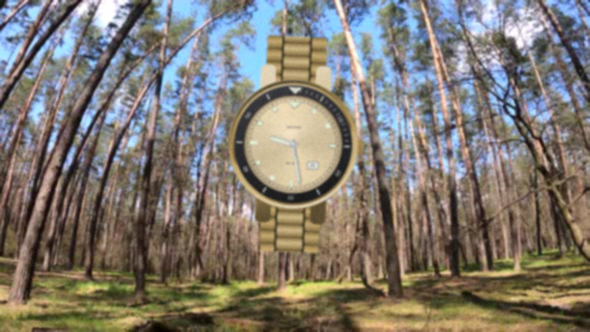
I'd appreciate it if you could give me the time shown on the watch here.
9:28
